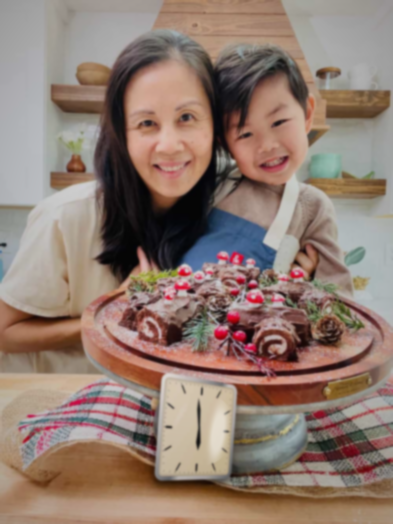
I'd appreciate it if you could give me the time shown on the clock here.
5:59
